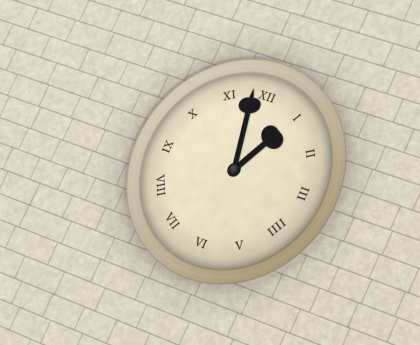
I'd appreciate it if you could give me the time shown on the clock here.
12:58
